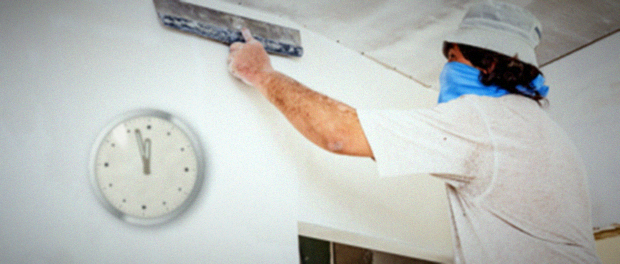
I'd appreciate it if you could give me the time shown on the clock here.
11:57
